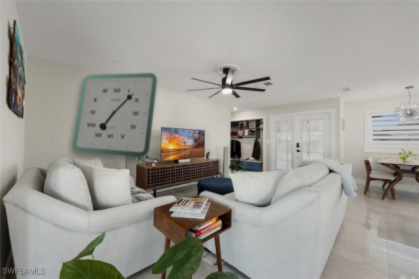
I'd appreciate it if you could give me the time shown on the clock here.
7:07
